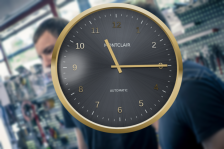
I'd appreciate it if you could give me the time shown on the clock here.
11:15
